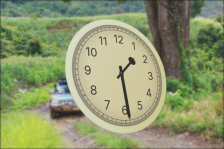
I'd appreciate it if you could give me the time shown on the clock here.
1:29
